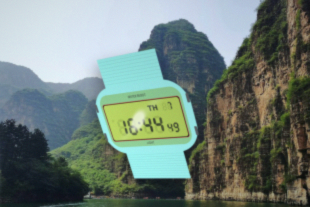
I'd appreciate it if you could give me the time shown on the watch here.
16:44
